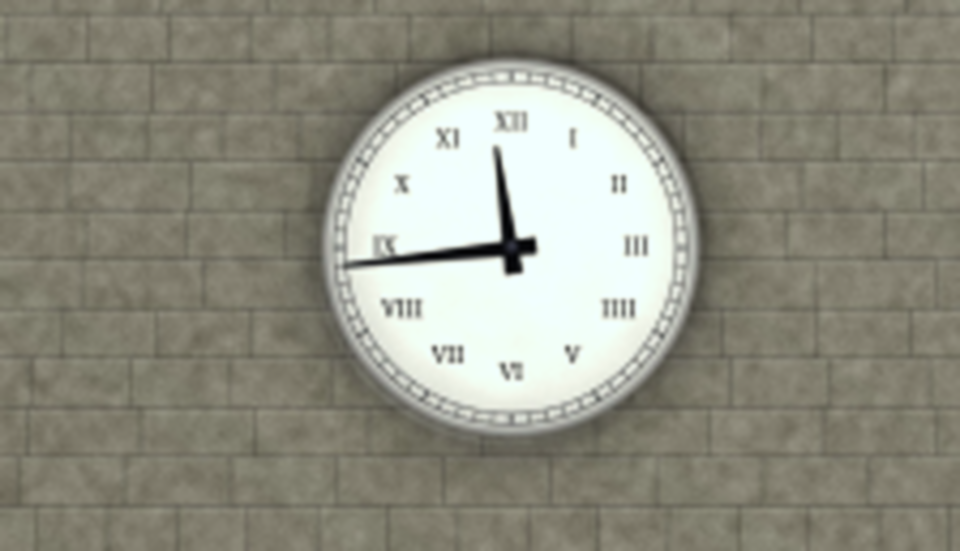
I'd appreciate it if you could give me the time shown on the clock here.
11:44
